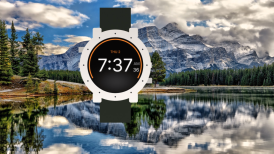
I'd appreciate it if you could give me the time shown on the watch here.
7:37
